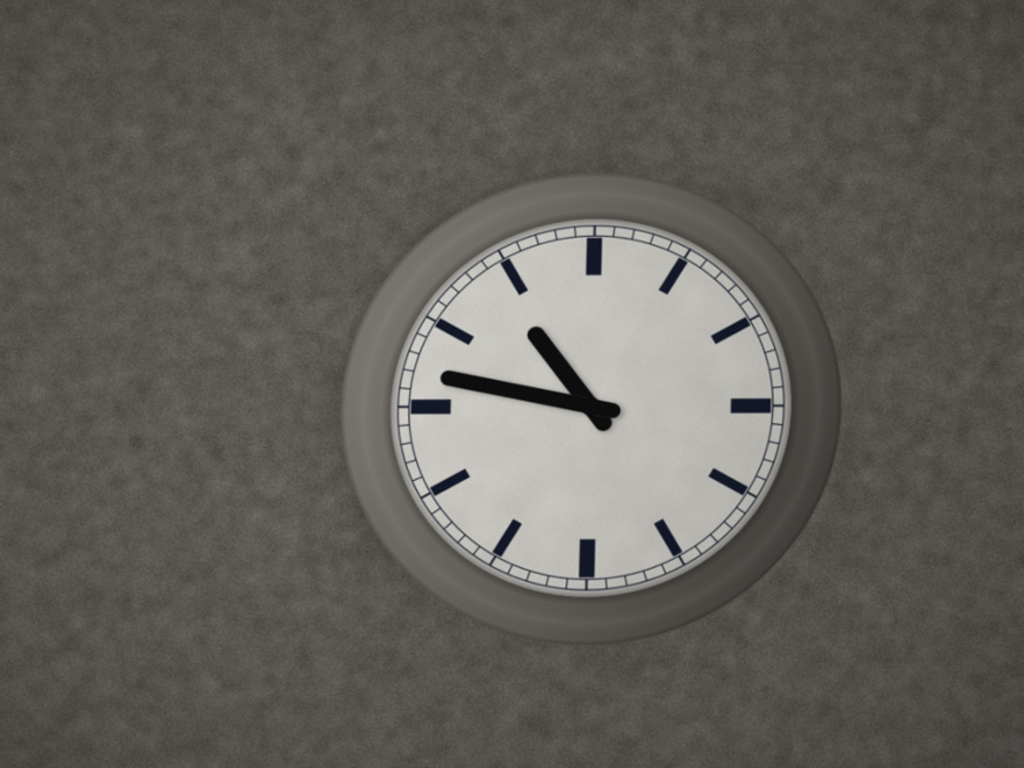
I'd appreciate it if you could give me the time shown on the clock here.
10:47
